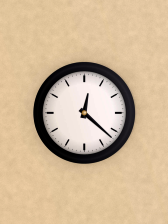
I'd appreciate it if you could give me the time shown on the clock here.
12:22
